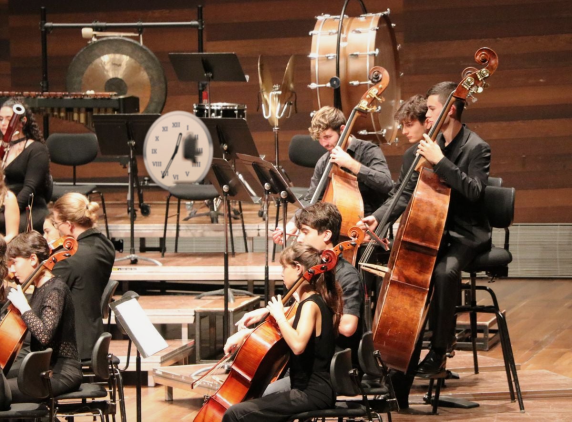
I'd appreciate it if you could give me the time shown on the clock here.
12:35
